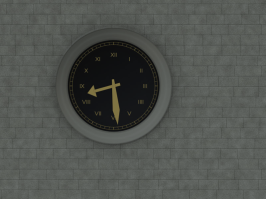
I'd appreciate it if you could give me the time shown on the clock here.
8:29
